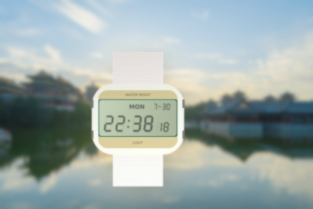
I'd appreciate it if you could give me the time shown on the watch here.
22:38:18
